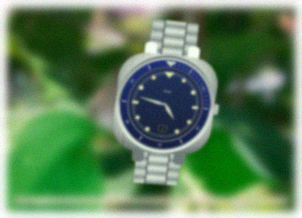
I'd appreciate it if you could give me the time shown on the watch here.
4:47
